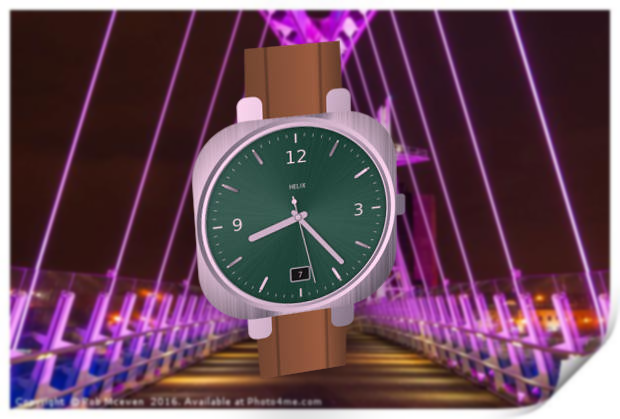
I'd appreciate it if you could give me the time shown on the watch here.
8:23:28
